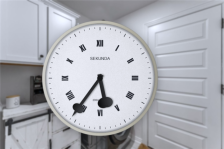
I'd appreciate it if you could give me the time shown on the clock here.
5:36
